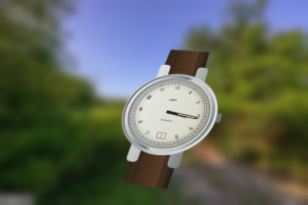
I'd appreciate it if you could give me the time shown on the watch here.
3:16
